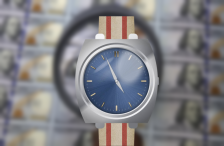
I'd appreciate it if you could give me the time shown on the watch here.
4:56
